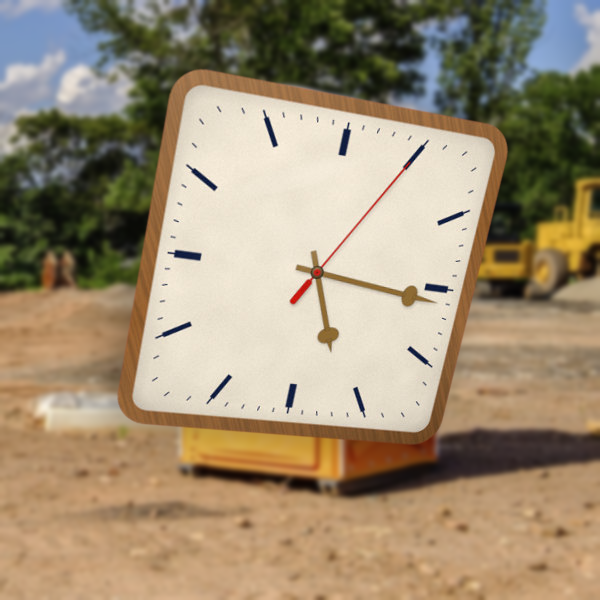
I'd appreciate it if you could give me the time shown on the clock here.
5:16:05
